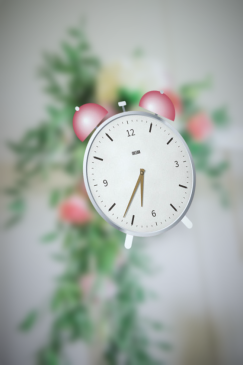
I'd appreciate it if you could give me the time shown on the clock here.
6:37
